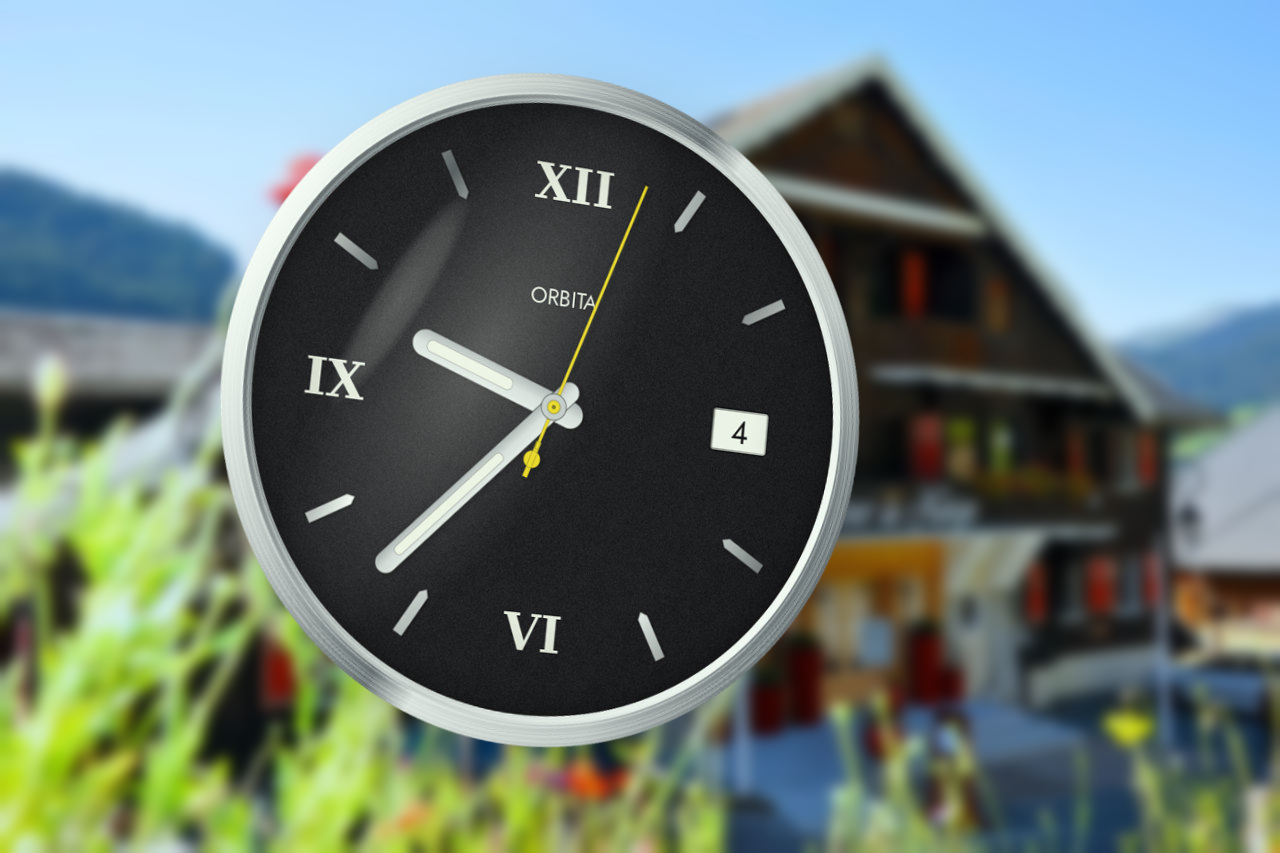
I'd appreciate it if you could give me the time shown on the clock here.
9:37:03
